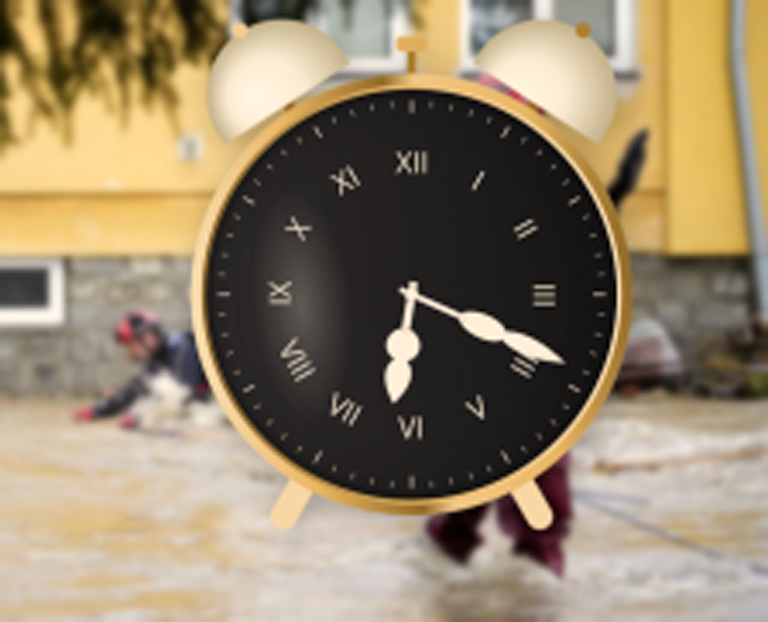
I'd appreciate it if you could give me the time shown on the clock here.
6:19
